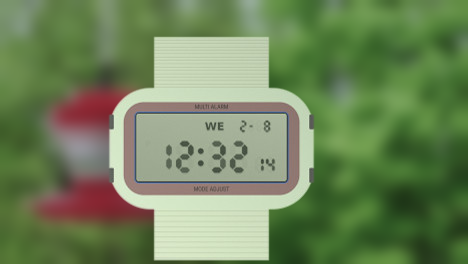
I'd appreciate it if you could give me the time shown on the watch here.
12:32:14
